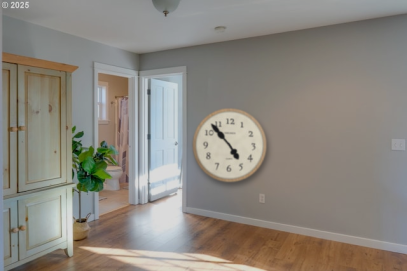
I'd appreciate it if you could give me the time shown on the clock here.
4:53
